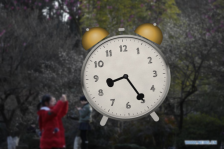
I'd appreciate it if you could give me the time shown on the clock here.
8:25
